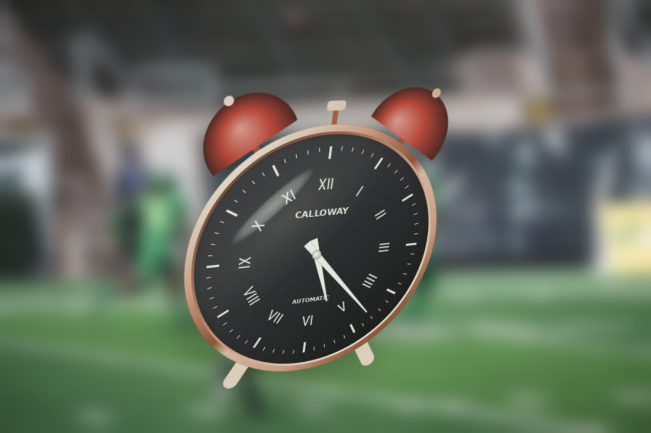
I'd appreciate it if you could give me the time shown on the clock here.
5:23
